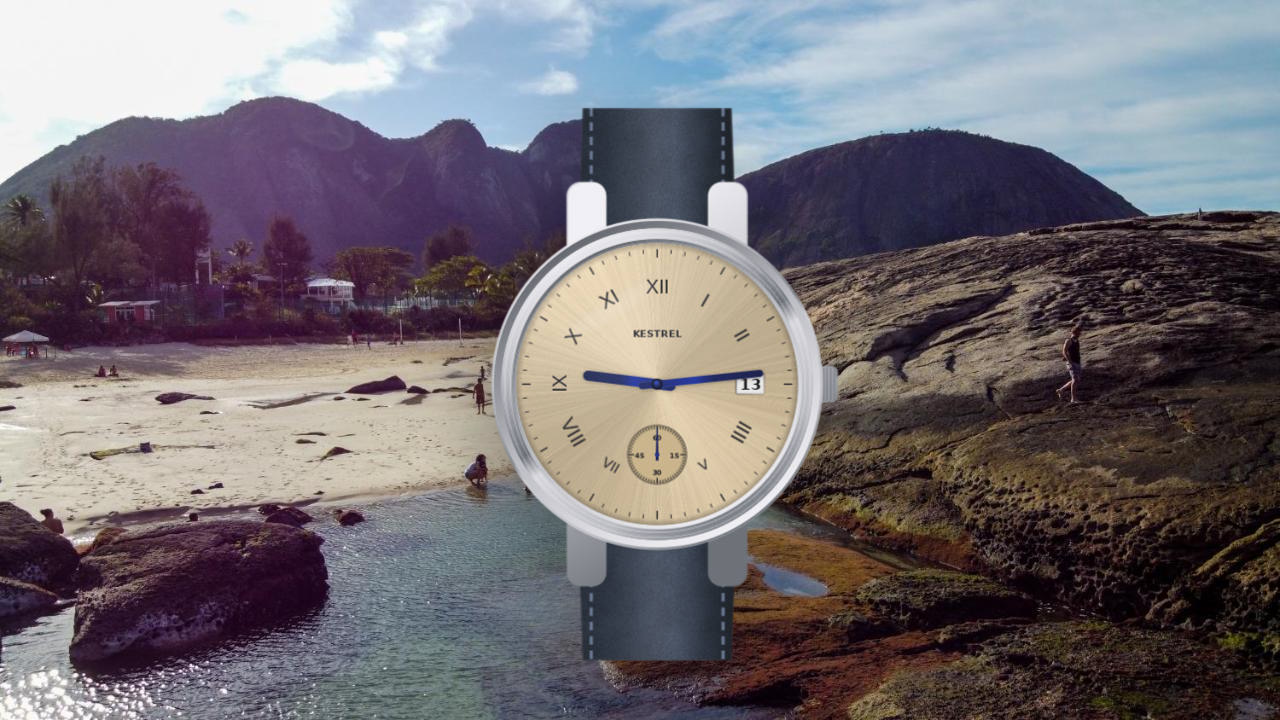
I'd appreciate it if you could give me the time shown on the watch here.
9:14
